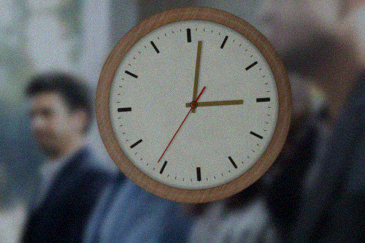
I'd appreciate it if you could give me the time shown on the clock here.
3:01:36
